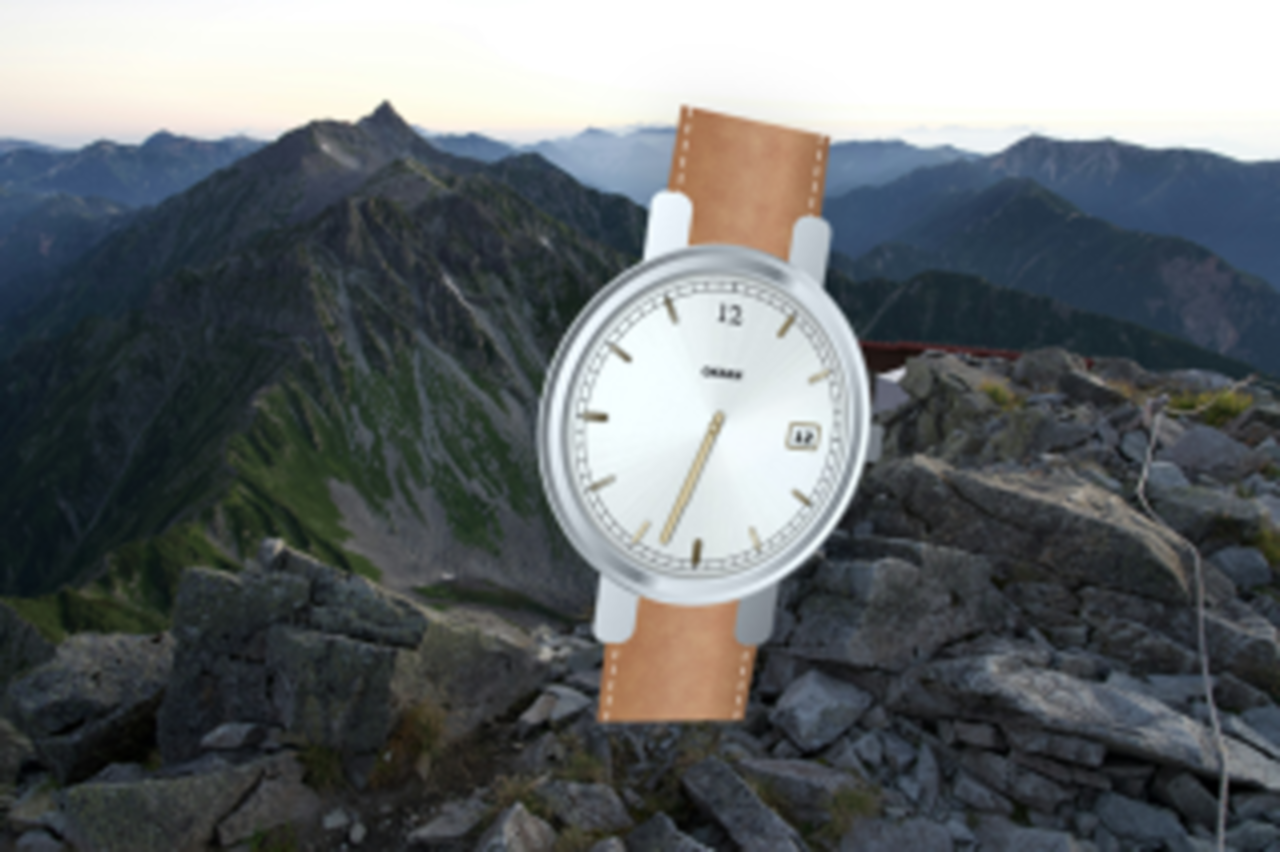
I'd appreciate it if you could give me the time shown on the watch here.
6:33
